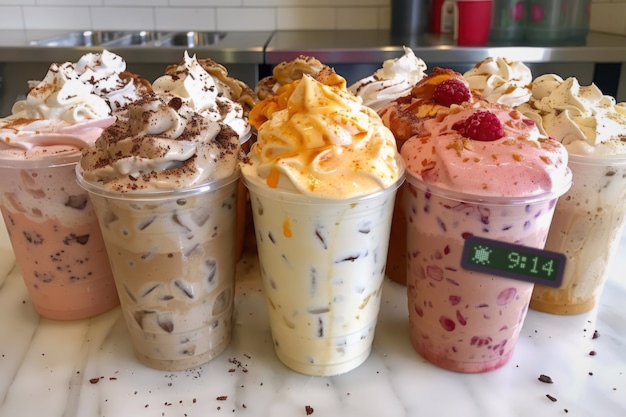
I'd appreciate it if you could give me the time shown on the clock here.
9:14
